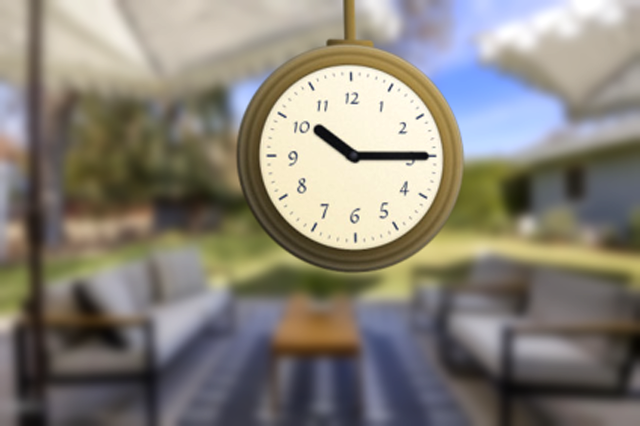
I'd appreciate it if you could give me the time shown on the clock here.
10:15
